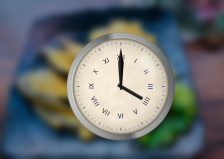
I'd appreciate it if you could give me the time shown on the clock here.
4:00
